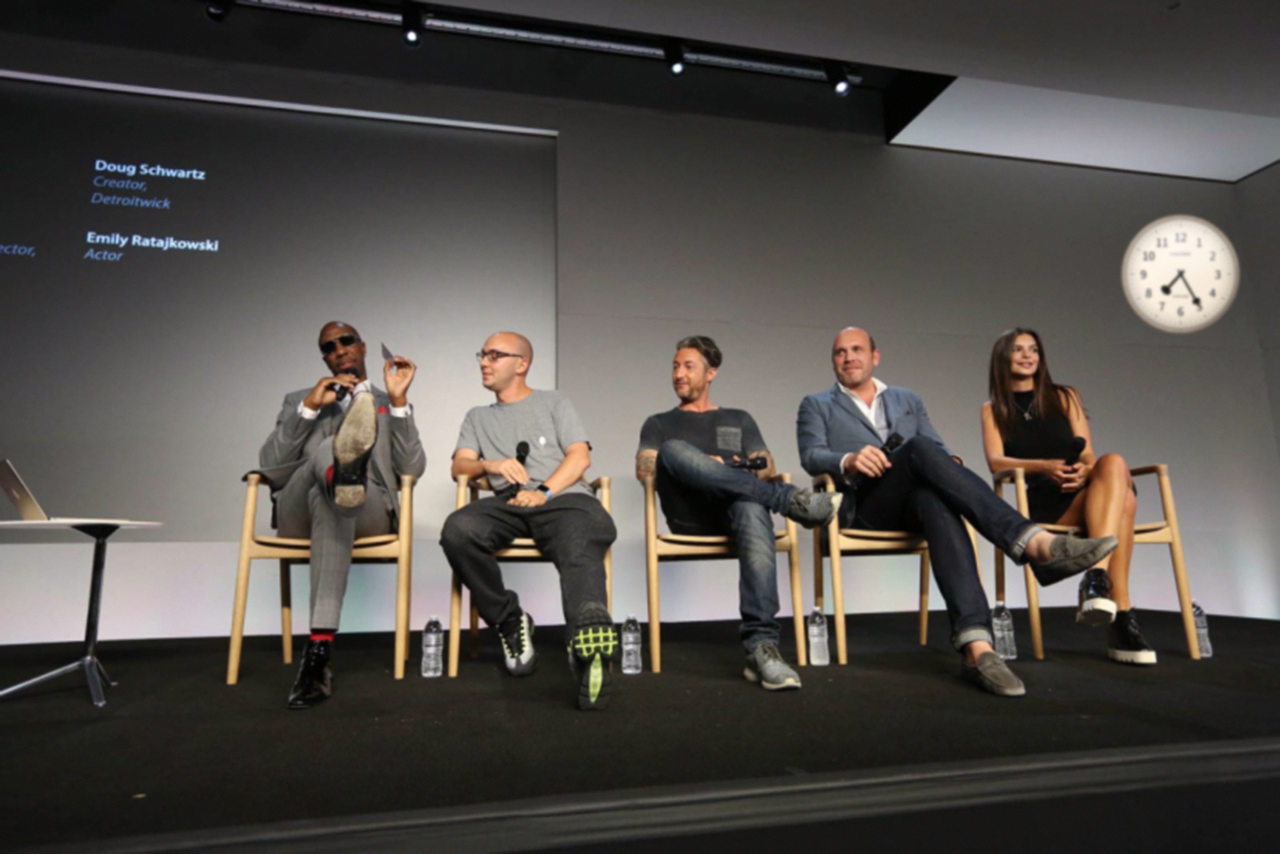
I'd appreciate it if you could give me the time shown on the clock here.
7:25
